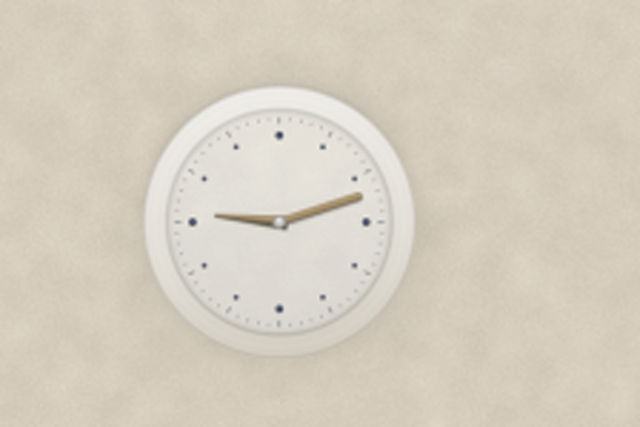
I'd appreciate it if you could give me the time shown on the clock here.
9:12
